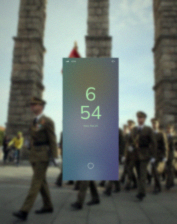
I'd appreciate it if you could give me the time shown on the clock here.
6:54
